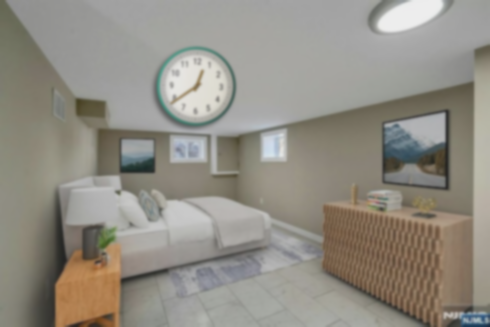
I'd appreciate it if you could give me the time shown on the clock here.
12:39
